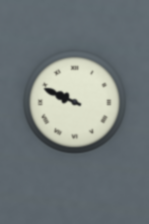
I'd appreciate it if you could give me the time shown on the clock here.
9:49
